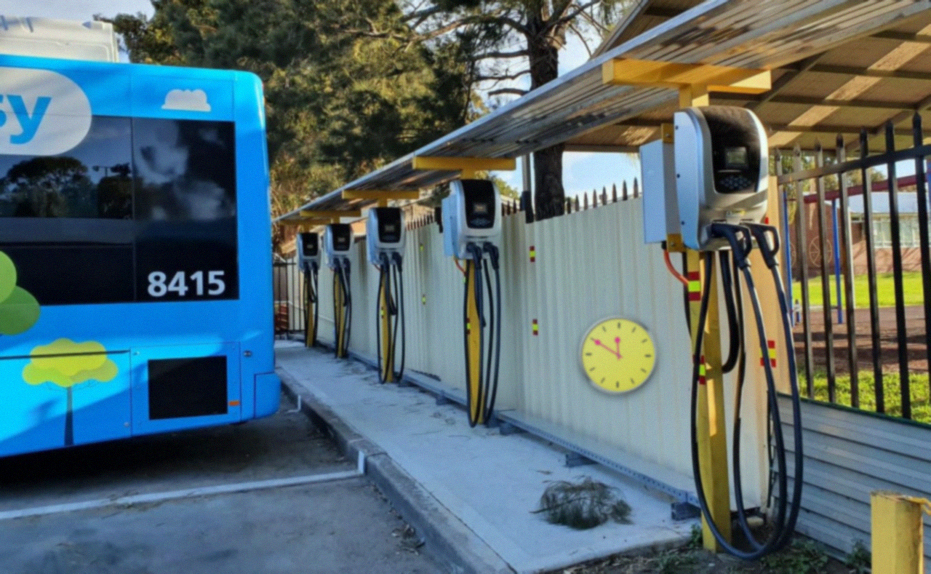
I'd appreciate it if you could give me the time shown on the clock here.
11:50
